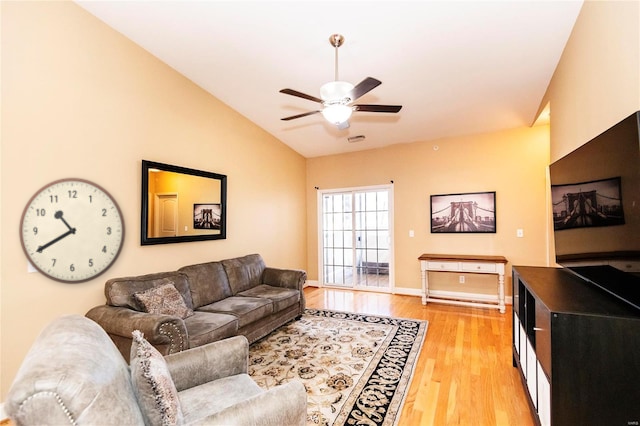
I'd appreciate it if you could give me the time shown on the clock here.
10:40
